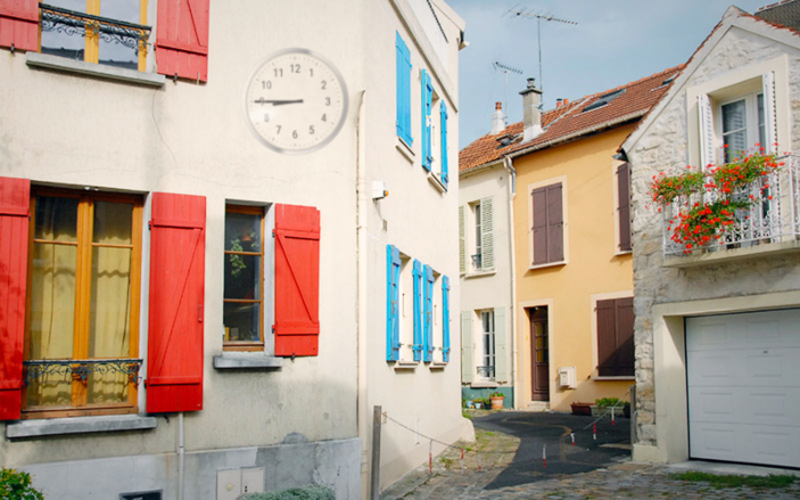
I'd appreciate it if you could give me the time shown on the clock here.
8:45
